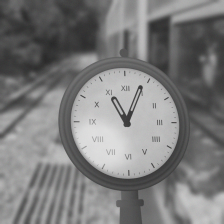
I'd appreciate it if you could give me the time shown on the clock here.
11:04
